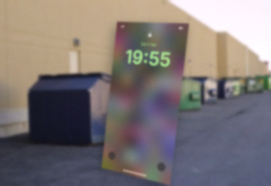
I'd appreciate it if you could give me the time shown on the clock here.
19:55
